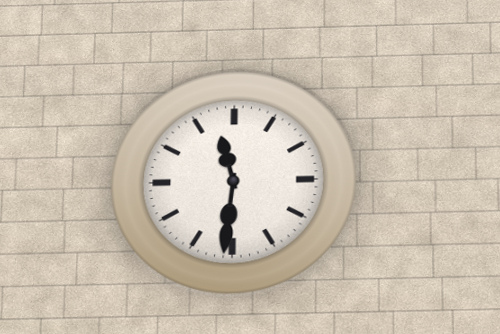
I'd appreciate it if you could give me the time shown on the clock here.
11:31
